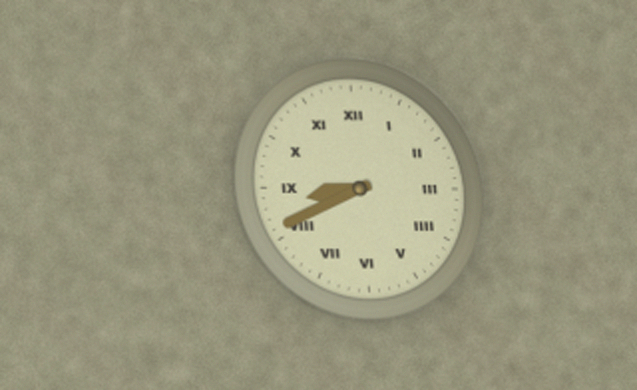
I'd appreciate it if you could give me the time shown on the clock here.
8:41
